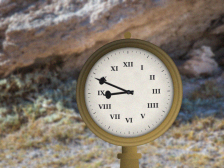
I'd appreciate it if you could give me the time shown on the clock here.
8:49
